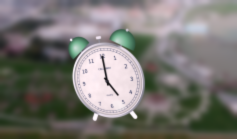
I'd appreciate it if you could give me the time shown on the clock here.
5:00
